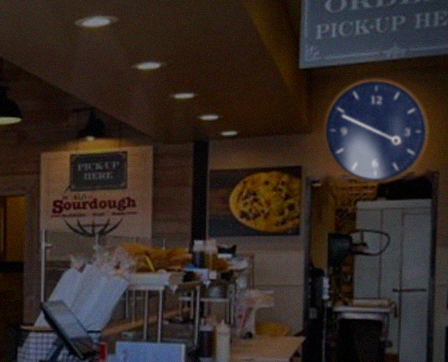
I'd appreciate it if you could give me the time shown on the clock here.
3:49
